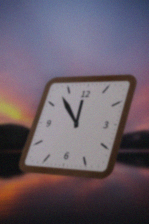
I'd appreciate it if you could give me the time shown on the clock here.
11:53
